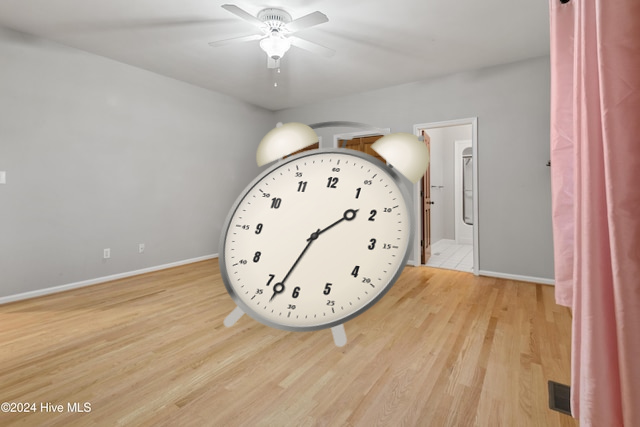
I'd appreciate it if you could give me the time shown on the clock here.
1:33
